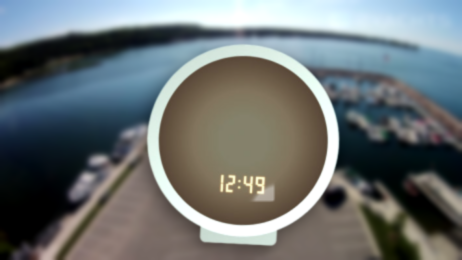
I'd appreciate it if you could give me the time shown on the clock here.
12:49
